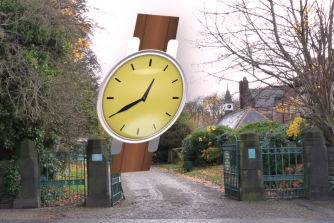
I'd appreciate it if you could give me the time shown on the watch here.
12:40
